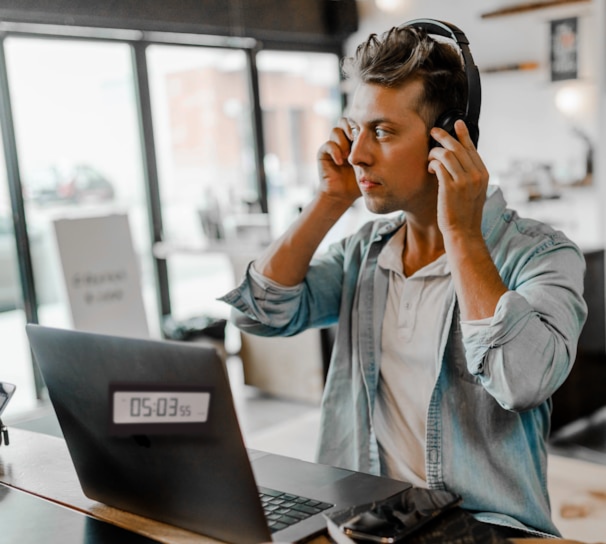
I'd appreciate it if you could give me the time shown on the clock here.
5:03
